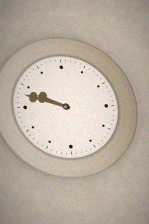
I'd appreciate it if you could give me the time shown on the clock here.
9:48
